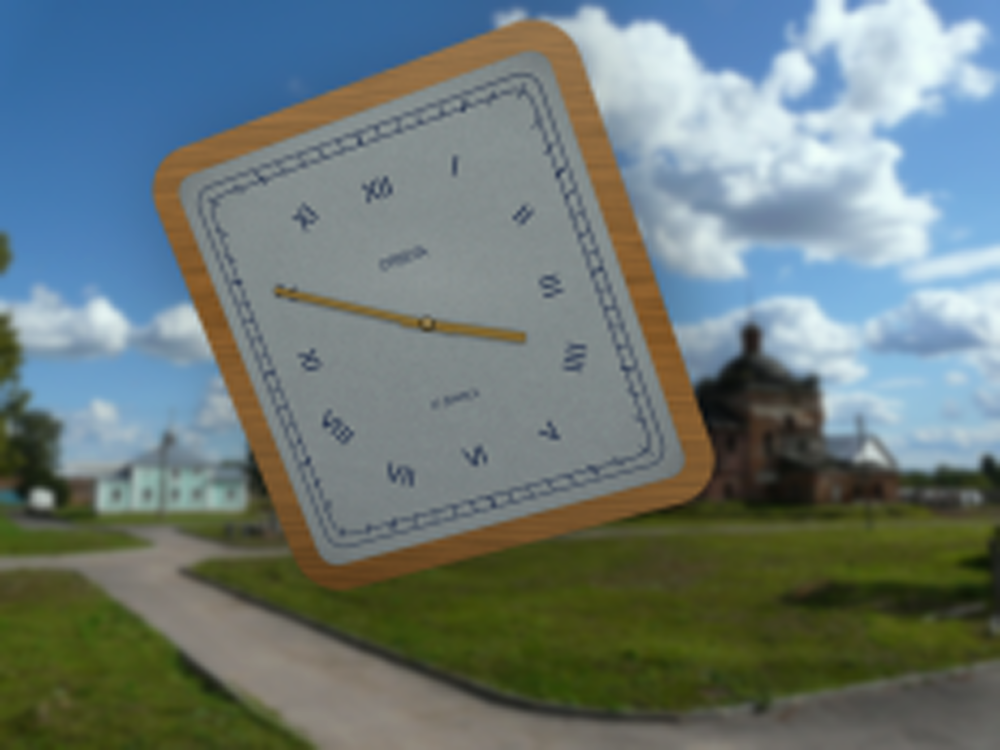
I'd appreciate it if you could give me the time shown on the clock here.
3:50
